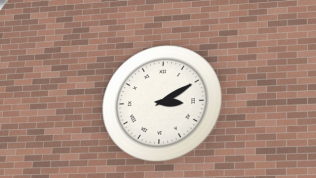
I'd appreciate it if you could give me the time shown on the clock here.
3:10
